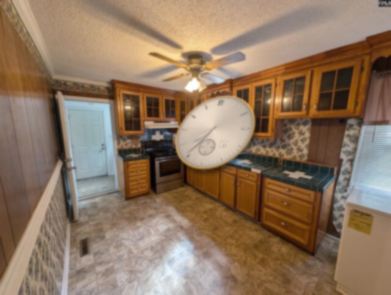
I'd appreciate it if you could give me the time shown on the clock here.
7:36
